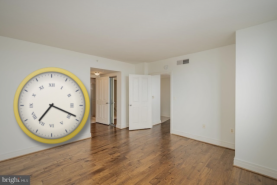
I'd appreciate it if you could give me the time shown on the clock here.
7:19
